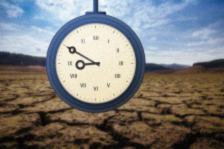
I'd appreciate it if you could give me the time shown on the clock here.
8:50
